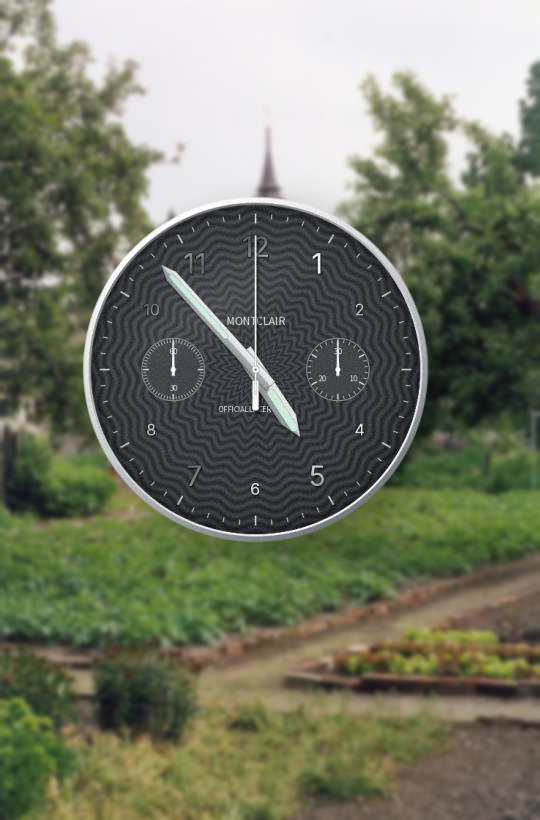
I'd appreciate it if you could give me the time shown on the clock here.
4:53
